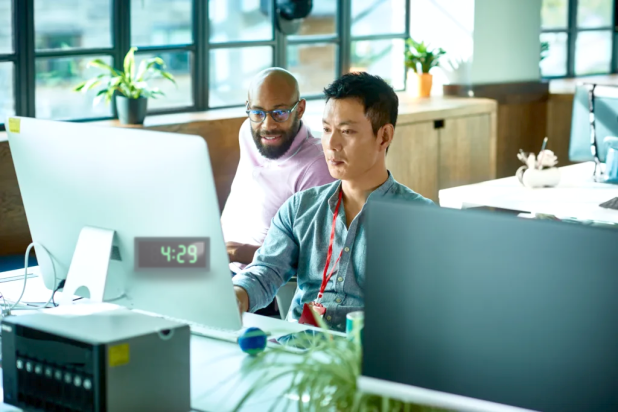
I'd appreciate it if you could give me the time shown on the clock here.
4:29
